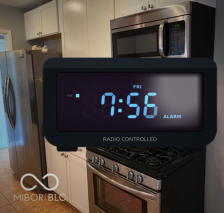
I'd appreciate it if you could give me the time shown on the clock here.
7:56
